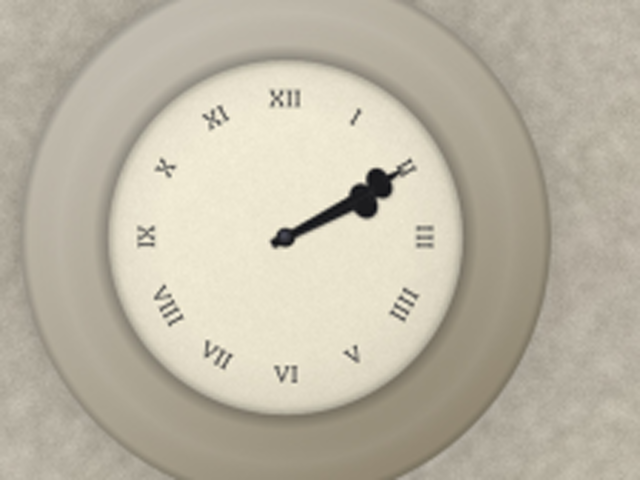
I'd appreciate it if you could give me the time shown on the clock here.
2:10
